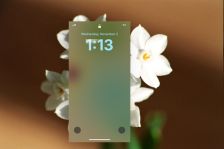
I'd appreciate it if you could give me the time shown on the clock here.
1:13
